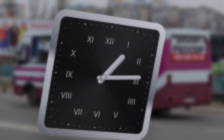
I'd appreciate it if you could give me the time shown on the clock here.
1:14
